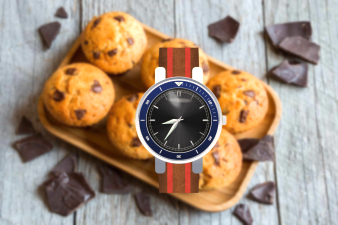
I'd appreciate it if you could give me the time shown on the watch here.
8:36
